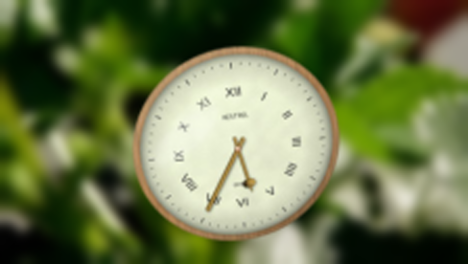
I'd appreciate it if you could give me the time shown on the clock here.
5:35
